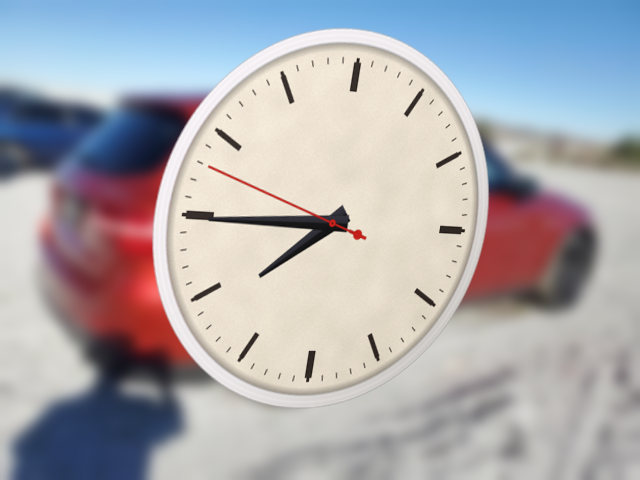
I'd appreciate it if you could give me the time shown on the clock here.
7:44:48
